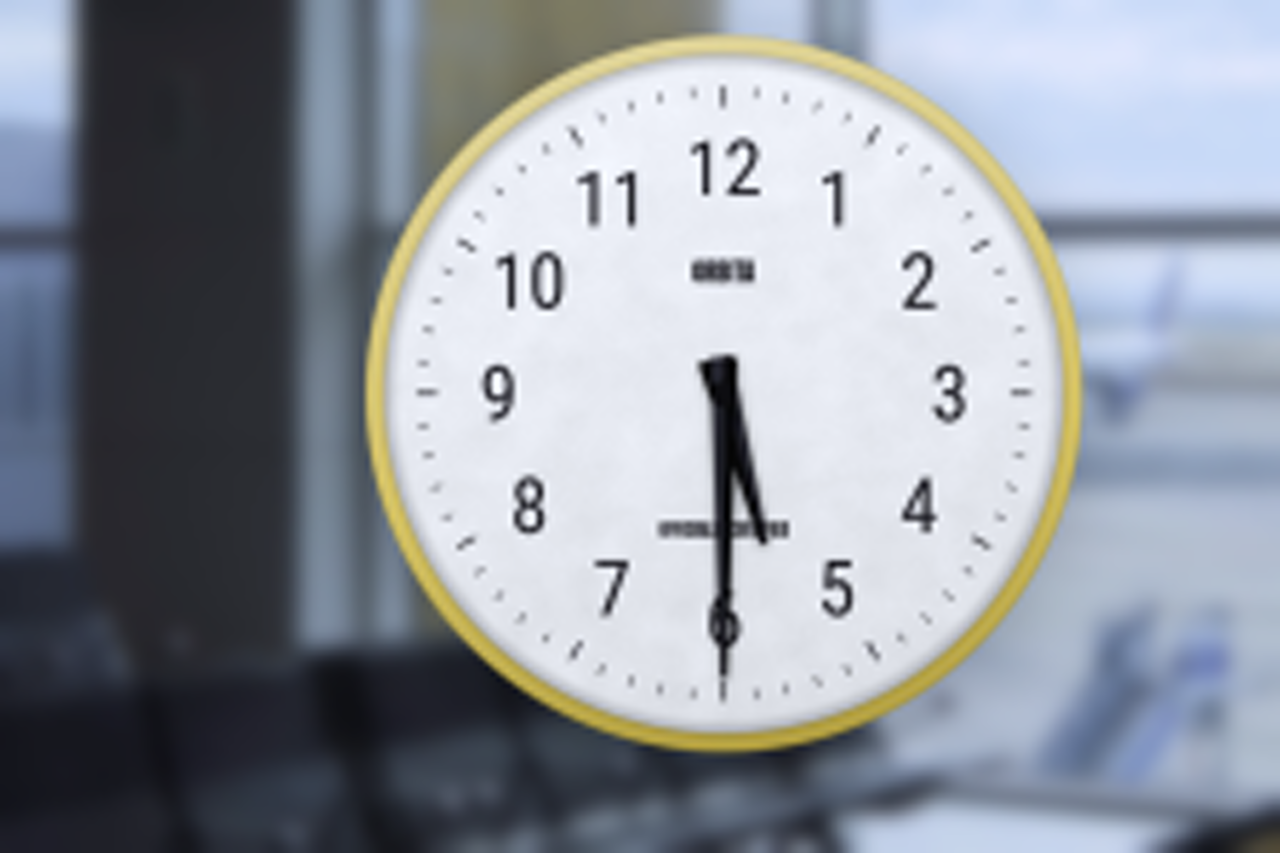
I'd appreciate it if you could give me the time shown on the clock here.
5:30
